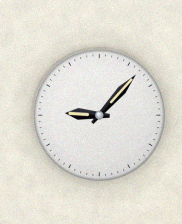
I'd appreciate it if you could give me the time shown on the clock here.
9:07
